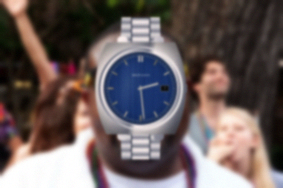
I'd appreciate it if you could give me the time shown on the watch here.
2:29
